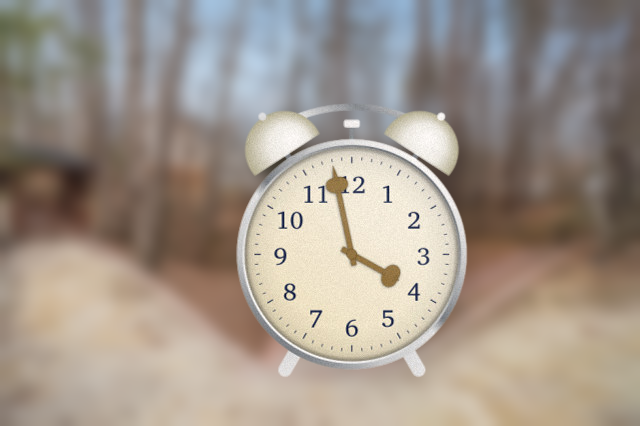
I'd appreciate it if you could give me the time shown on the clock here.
3:58
